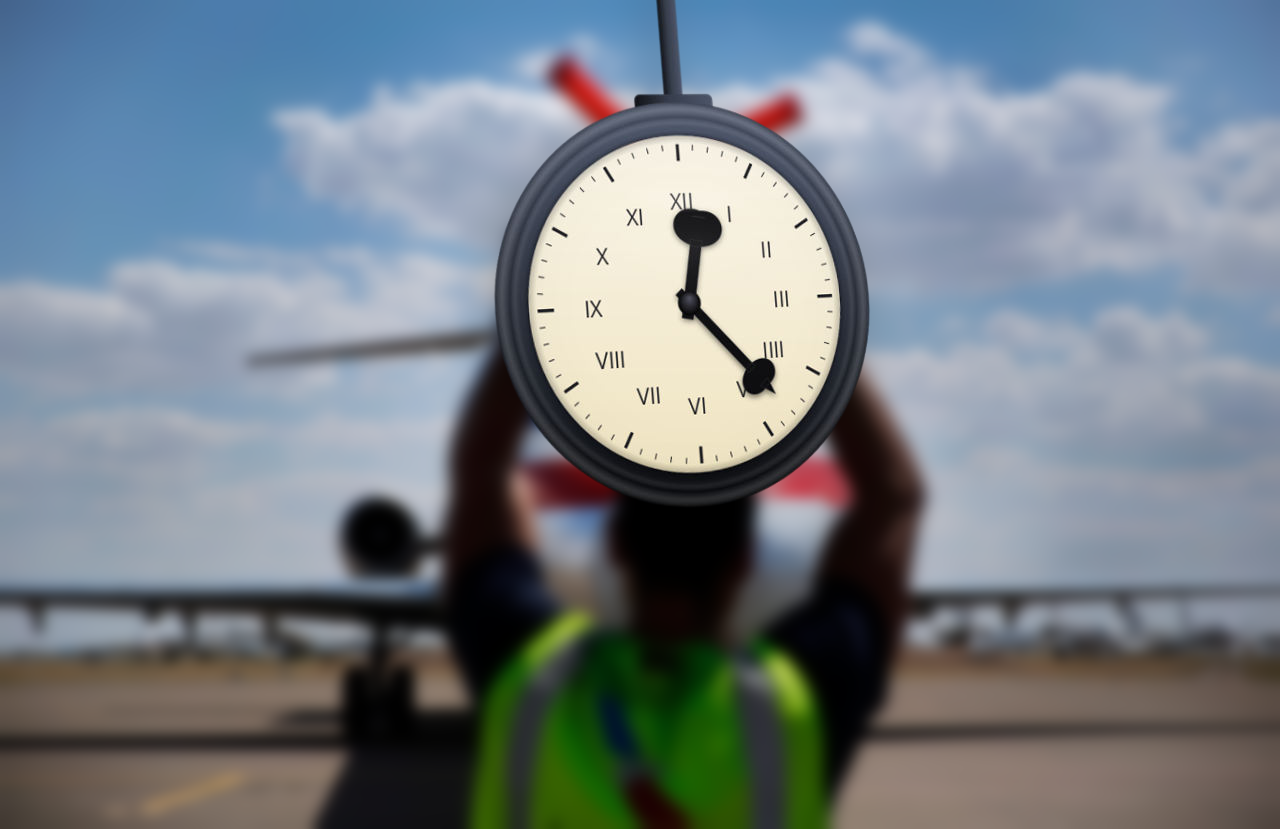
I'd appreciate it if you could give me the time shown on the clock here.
12:23
